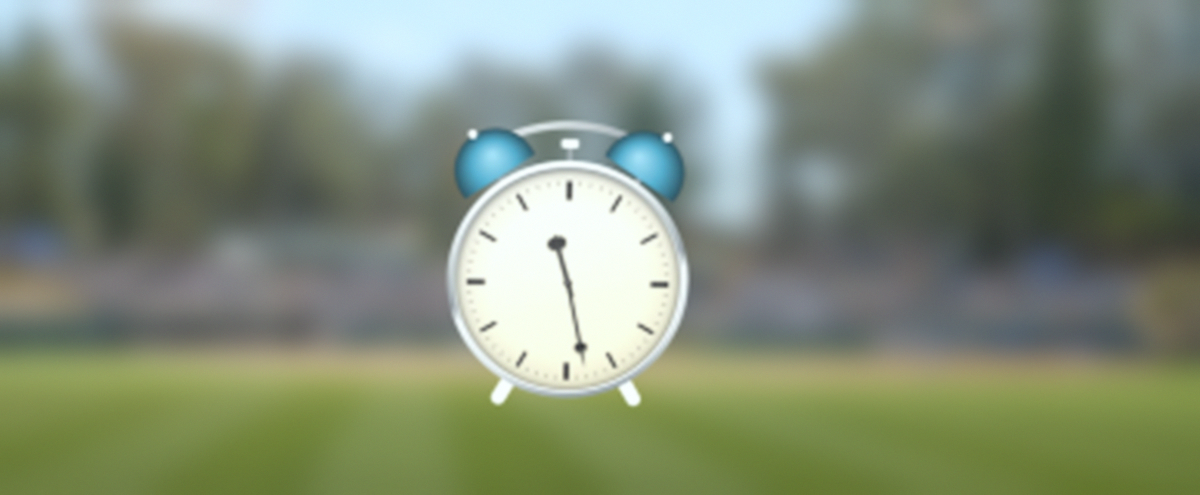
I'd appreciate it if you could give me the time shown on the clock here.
11:28
